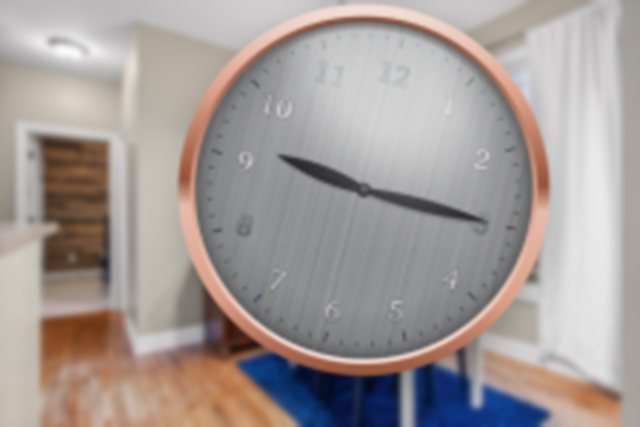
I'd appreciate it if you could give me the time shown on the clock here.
9:15
